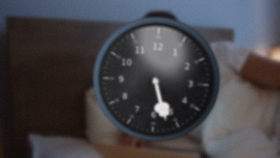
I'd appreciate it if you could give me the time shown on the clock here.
5:27
